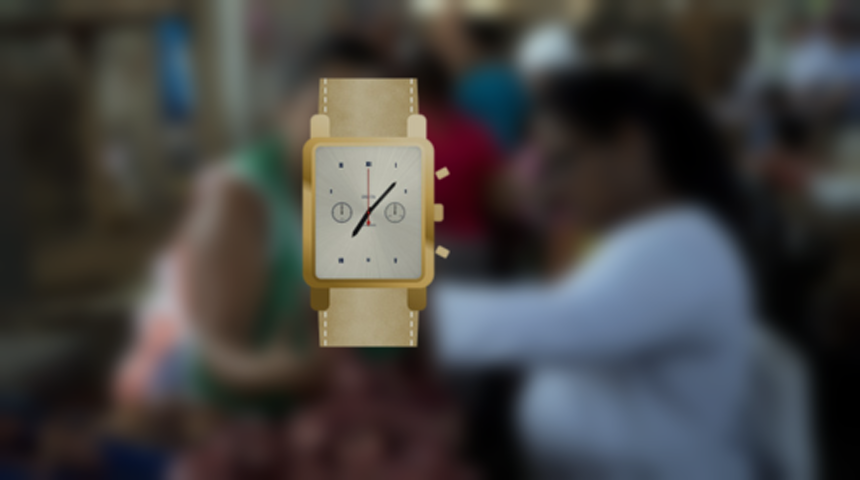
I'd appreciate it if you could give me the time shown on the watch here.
7:07
